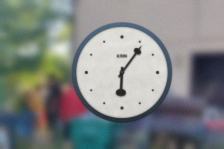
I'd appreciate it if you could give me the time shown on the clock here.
6:06
